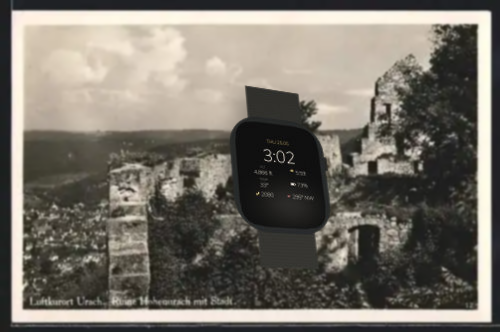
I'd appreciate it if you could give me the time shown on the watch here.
3:02
